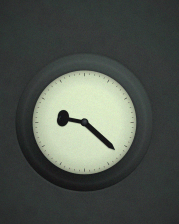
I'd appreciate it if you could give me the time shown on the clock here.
9:22
